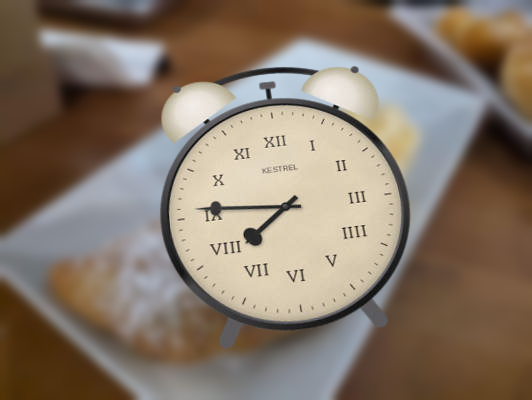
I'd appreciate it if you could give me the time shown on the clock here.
7:46
